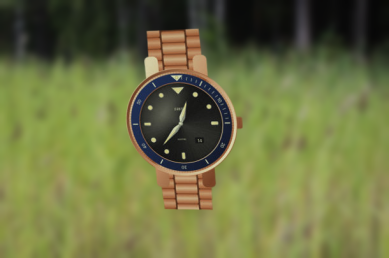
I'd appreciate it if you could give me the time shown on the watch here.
12:37
